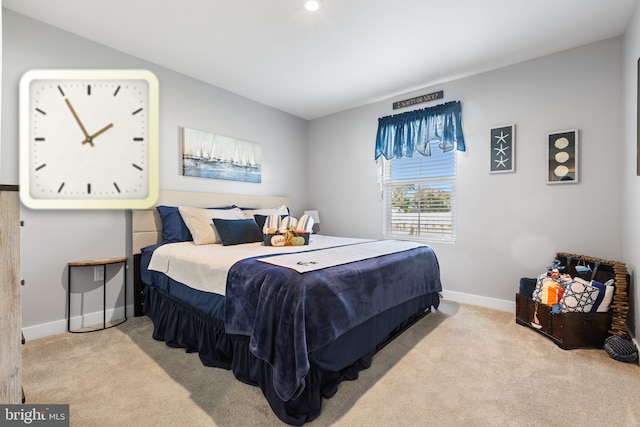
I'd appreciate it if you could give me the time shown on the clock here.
1:55
